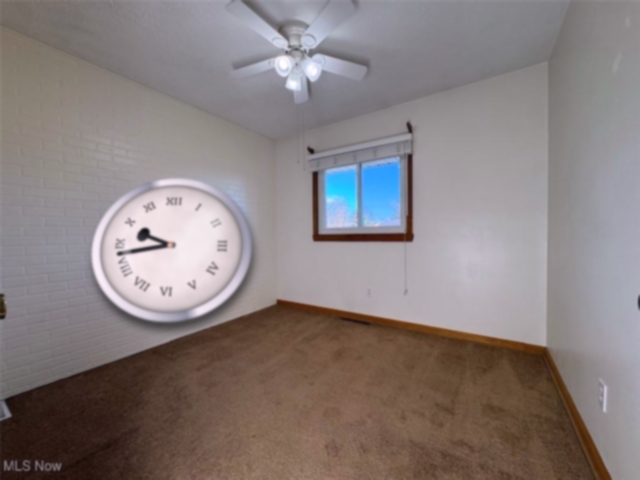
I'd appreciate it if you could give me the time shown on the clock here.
9:43
